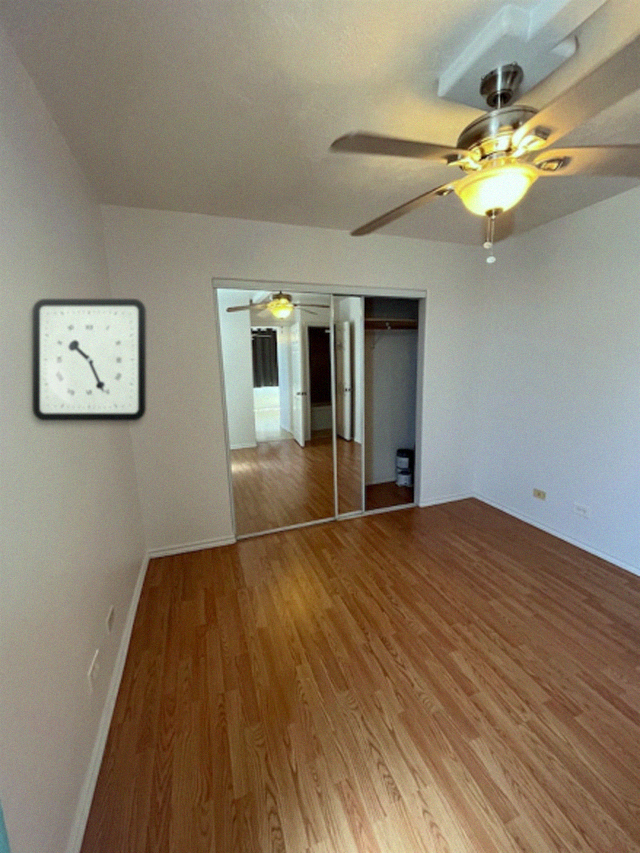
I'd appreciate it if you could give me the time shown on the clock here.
10:26
